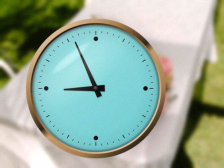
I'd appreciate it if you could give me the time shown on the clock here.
8:56
